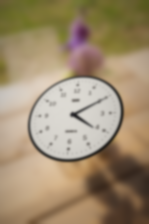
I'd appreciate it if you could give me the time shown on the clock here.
4:10
